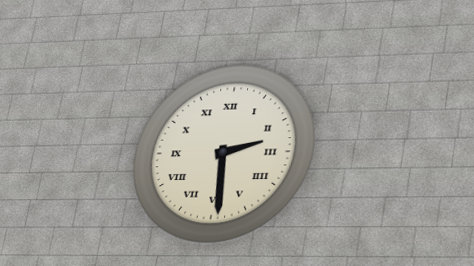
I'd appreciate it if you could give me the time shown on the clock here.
2:29
